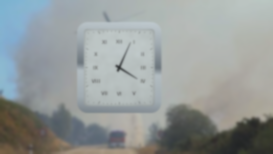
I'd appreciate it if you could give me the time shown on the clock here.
4:04
